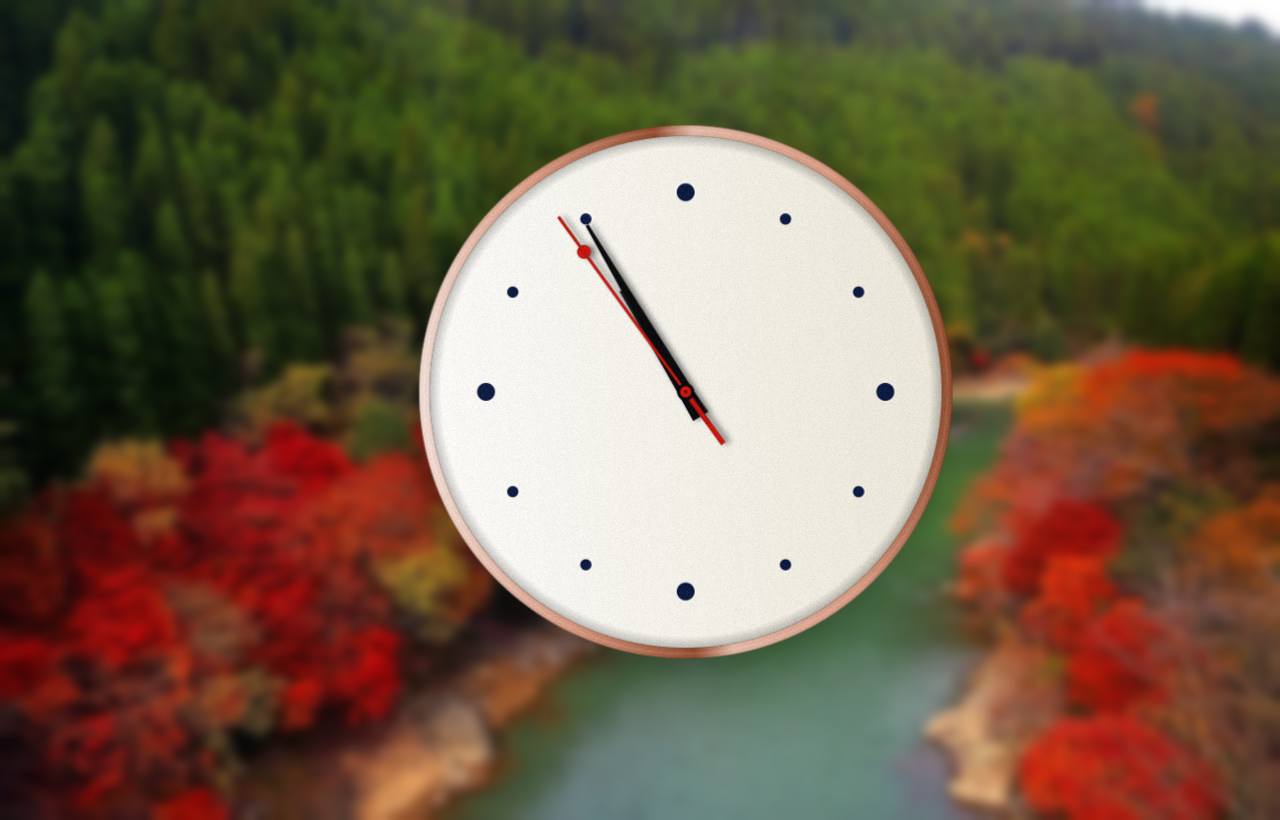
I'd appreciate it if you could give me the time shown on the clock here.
10:54:54
